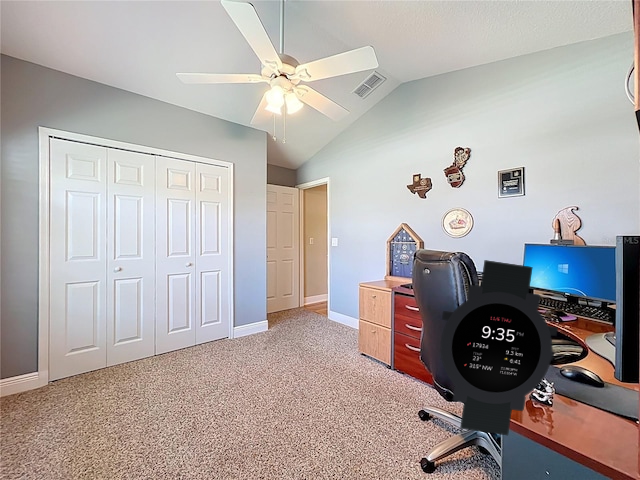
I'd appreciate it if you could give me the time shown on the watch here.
9:35
